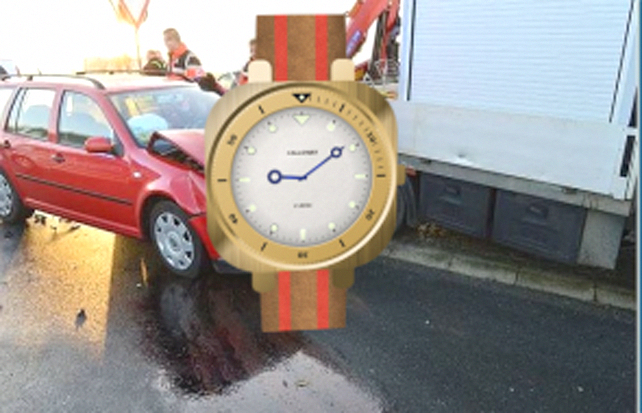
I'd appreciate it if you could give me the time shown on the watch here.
9:09
